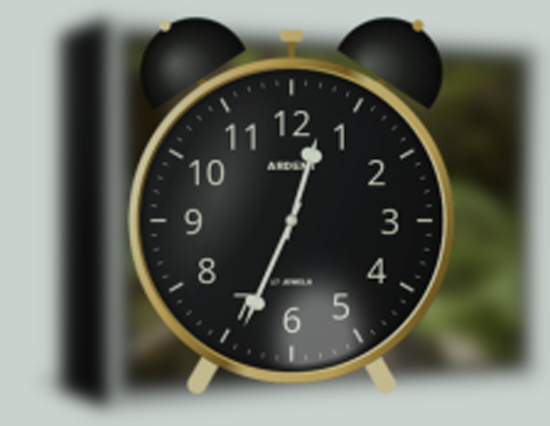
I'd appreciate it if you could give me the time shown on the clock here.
12:34
